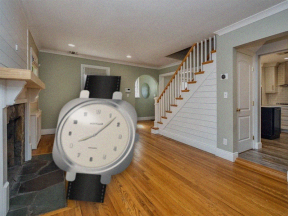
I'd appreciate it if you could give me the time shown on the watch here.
8:07
